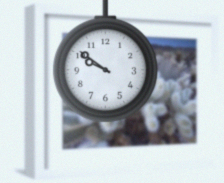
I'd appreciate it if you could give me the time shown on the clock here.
9:51
